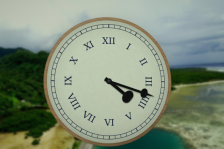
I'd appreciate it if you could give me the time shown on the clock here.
4:18
